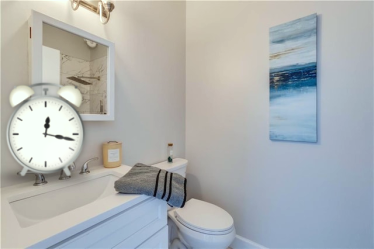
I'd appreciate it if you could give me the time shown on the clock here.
12:17
